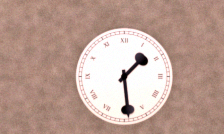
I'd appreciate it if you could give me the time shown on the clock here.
1:29
